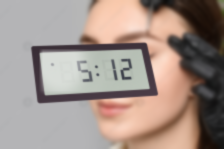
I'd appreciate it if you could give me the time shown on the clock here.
5:12
